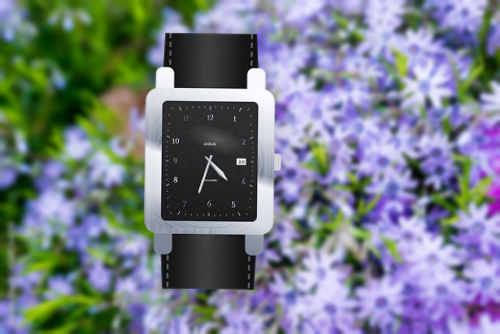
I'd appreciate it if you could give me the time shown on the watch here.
4:33
